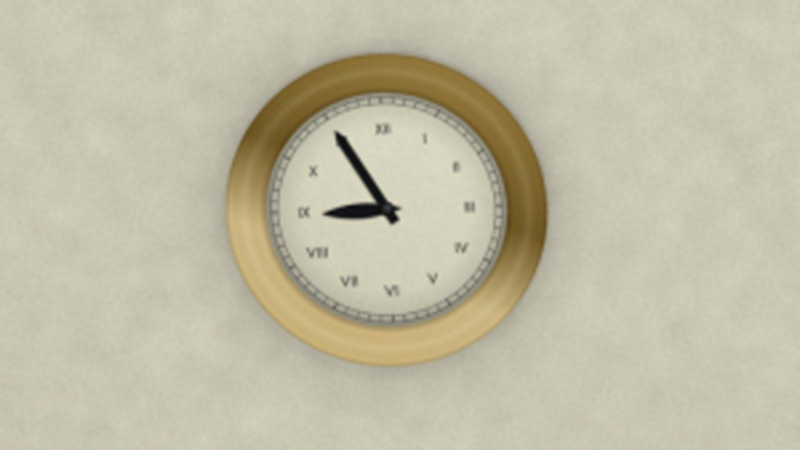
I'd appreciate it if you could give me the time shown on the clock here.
8:55
